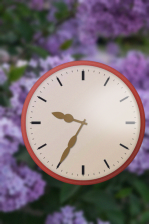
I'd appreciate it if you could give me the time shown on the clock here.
9:35
